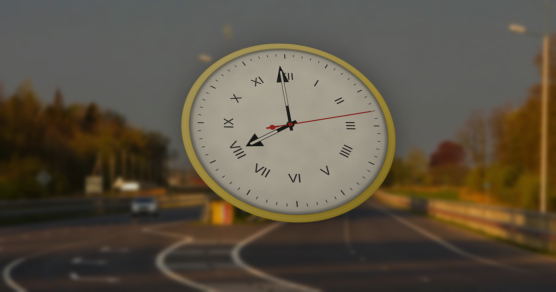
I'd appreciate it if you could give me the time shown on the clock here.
7:59:13
